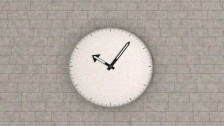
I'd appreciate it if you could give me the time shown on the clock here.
10:06
